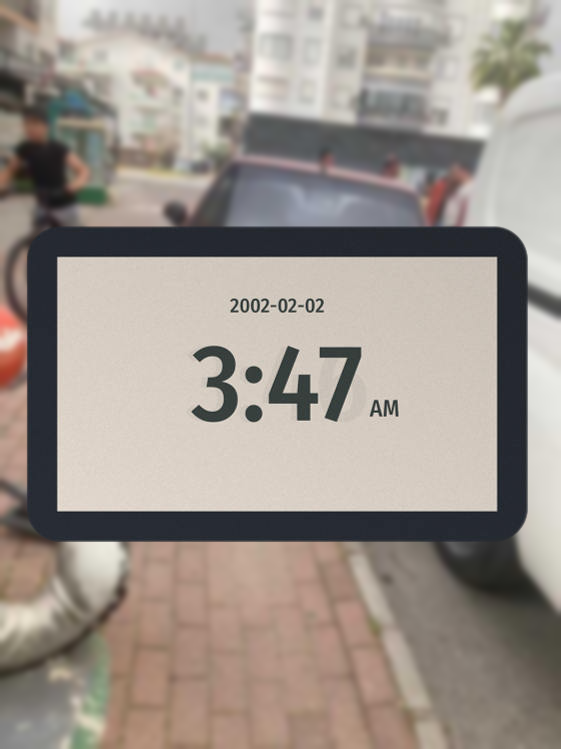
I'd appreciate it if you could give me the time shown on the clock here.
3:47
